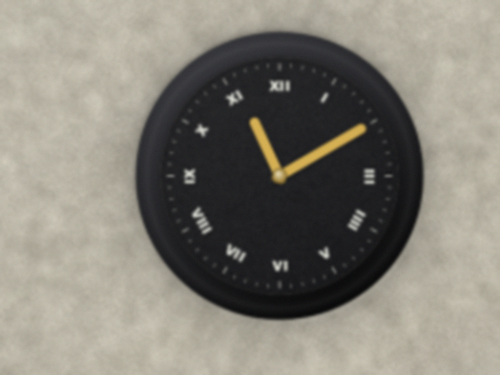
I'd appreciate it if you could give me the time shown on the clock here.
11:10
